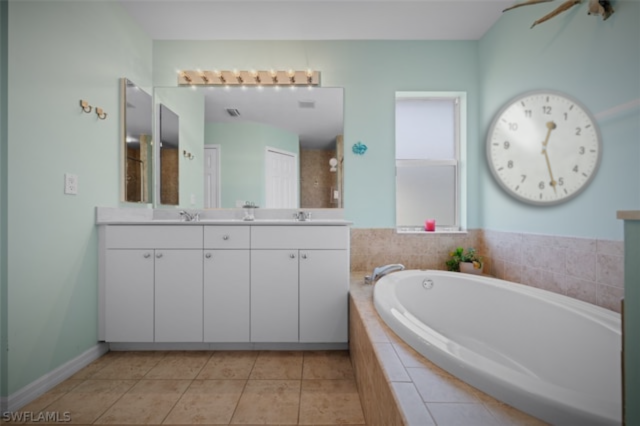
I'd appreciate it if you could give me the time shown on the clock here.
12:27
